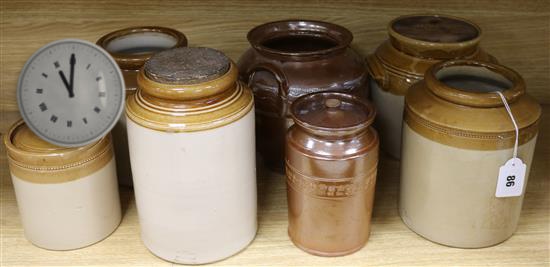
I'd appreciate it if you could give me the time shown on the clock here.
11:00
